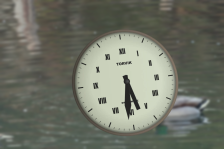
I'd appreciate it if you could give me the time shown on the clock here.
5:31
